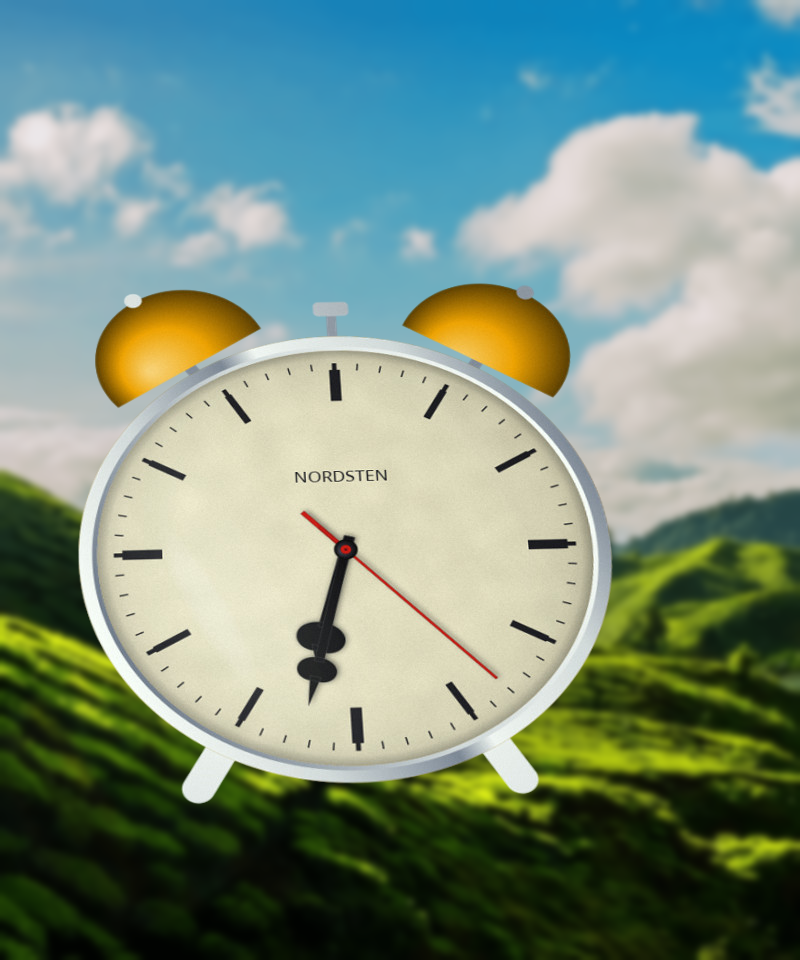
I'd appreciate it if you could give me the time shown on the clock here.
6:32:23
